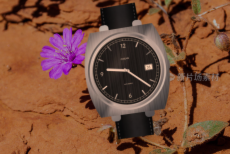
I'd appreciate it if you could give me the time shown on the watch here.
9:22
